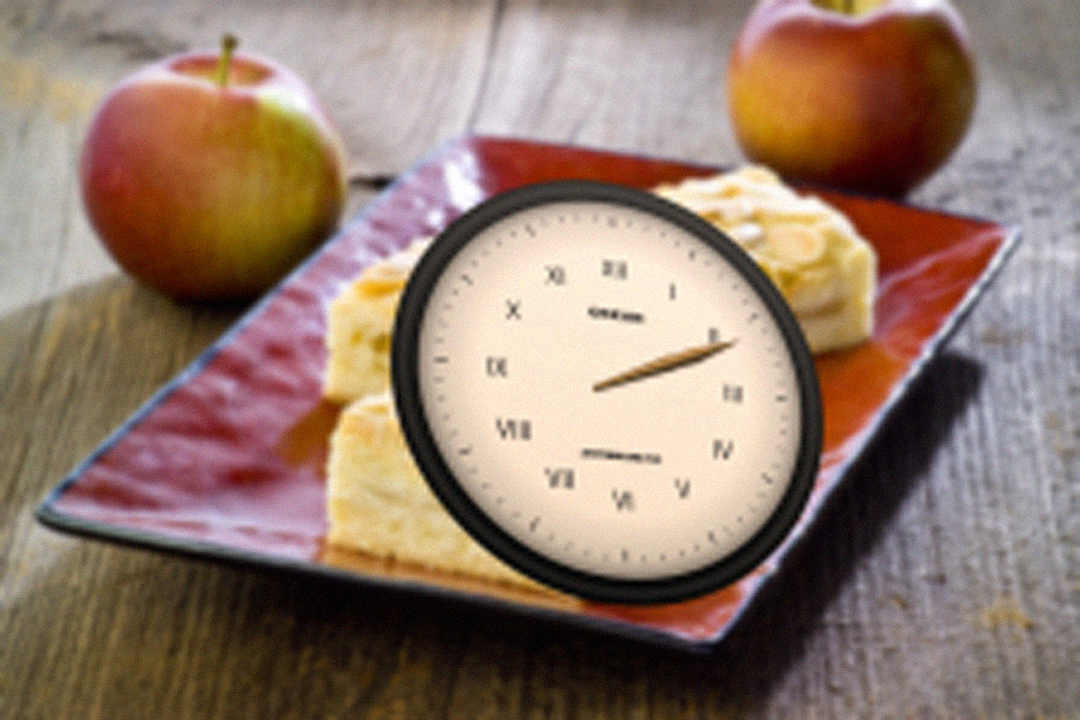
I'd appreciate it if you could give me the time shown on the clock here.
2:11
